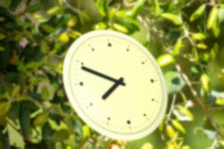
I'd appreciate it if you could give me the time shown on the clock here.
7:49
